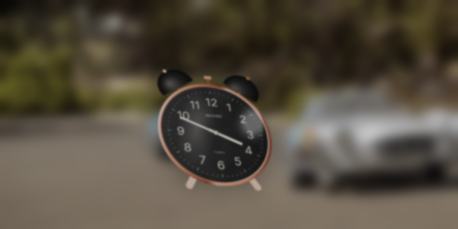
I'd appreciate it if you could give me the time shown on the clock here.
3:49
